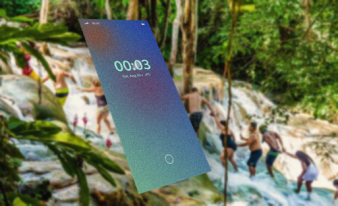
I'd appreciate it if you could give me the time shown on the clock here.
0:03
